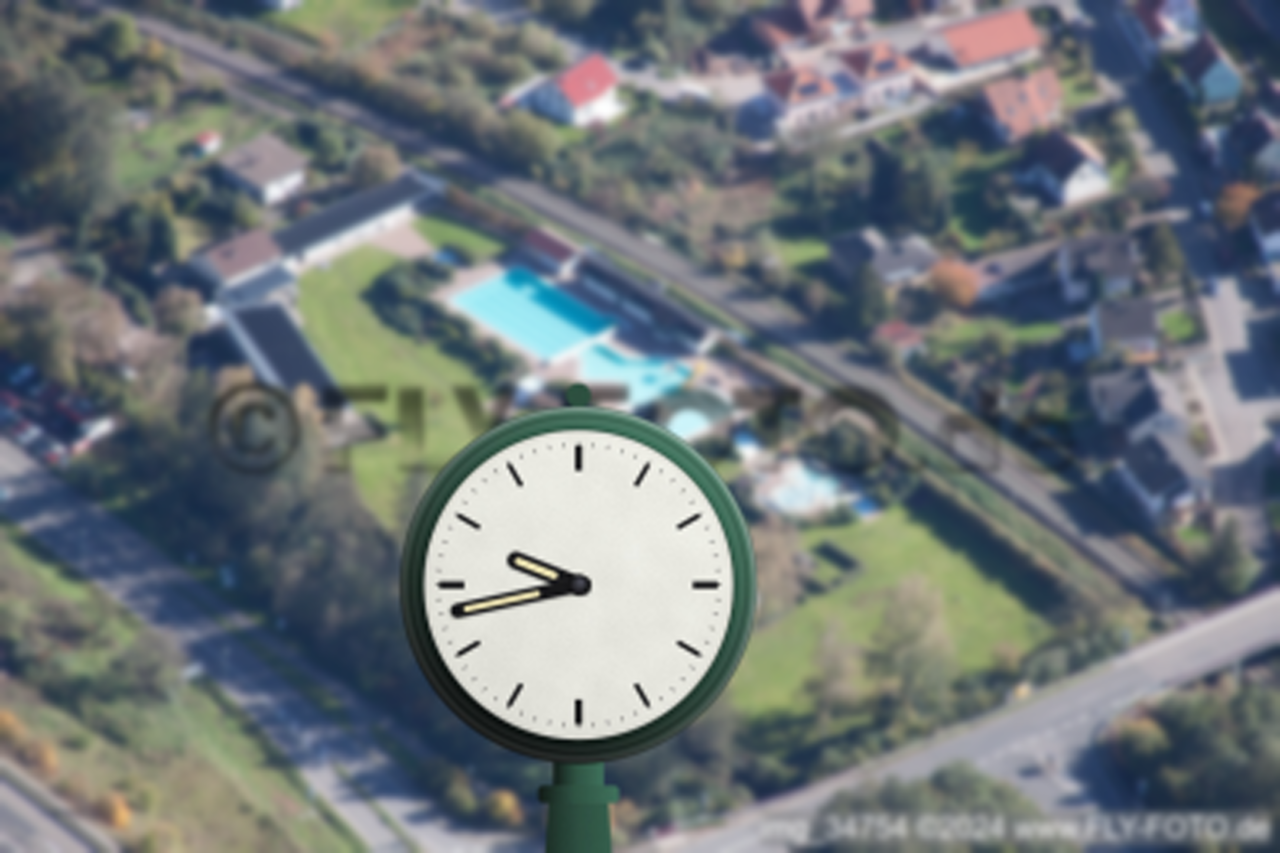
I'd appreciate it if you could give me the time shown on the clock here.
9:43
